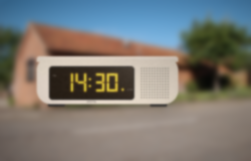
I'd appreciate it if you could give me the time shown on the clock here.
14:30
